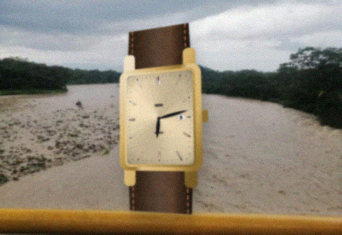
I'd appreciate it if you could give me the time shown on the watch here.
6:13
